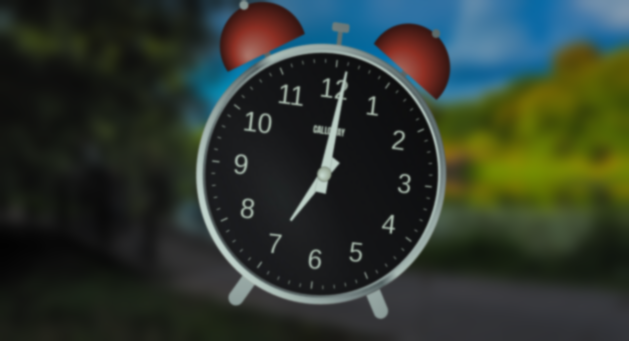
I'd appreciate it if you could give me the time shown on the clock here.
7:01
